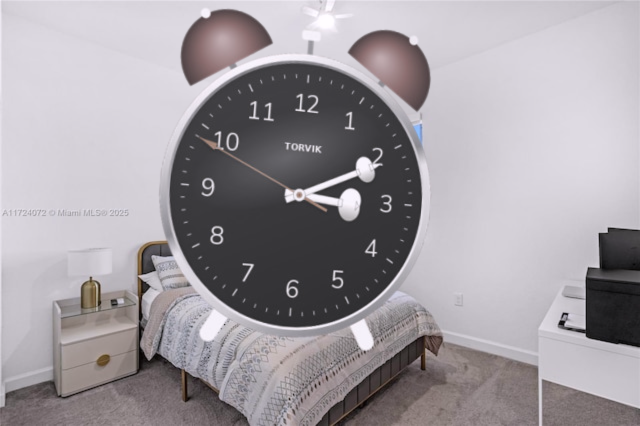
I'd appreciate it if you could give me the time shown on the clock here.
3:10:49
